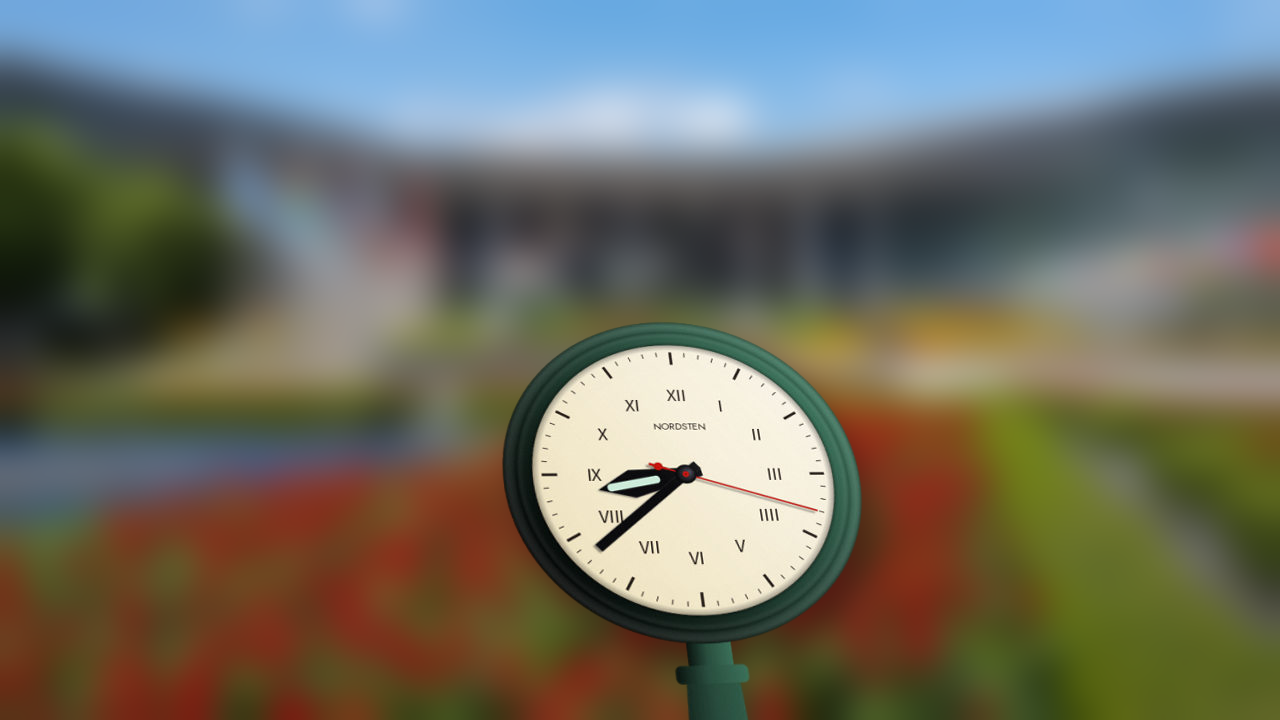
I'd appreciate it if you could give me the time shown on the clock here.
8:38:18
